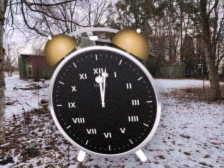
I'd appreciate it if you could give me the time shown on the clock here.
12:02
